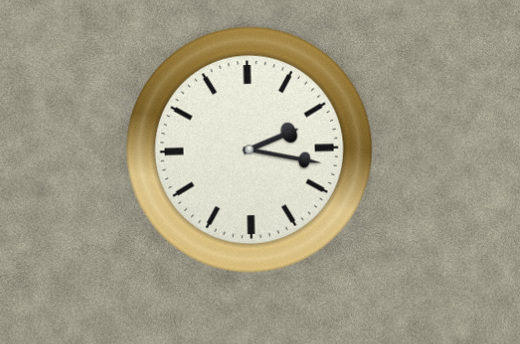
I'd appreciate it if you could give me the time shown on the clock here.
2:17
